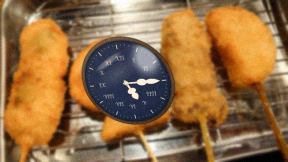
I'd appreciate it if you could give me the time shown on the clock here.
5:15
